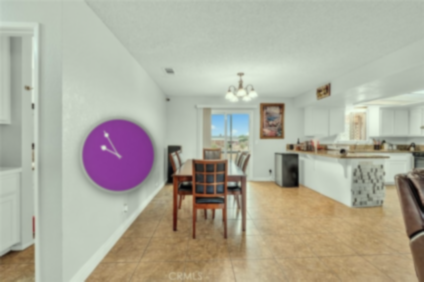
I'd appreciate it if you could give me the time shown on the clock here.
9:55
